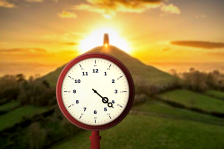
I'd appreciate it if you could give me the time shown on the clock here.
4:22
